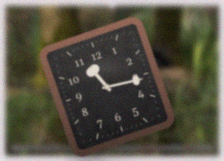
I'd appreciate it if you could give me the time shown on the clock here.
11:16
